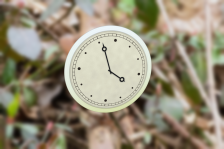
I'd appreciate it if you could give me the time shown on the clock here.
3:56
